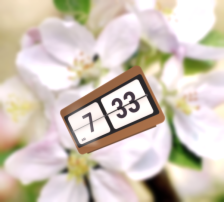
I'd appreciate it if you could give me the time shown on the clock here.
7:33
